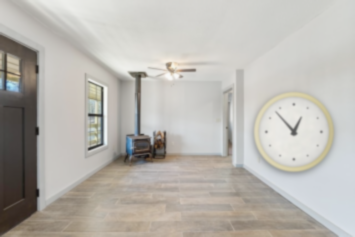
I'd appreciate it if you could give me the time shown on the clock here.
12:53
